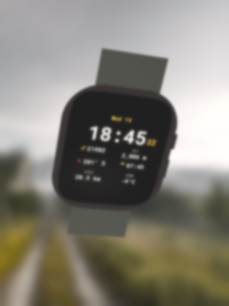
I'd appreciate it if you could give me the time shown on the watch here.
18:45
